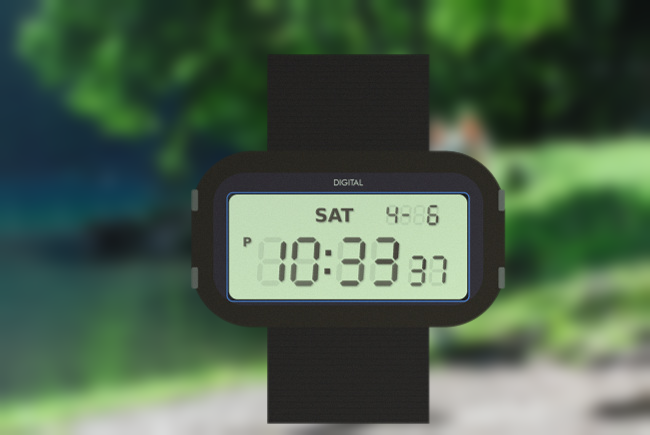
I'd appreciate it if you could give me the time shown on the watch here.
10:33:37
